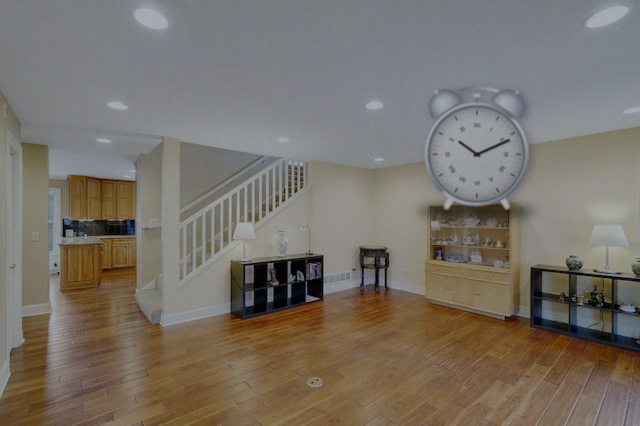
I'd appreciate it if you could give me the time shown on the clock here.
10:11
